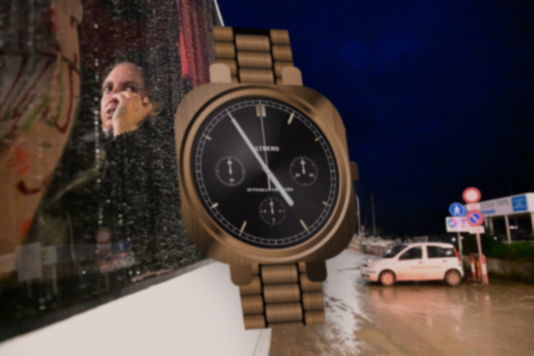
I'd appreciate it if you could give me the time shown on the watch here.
4:55
